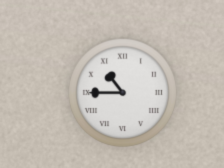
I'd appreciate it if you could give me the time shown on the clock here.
10:45
